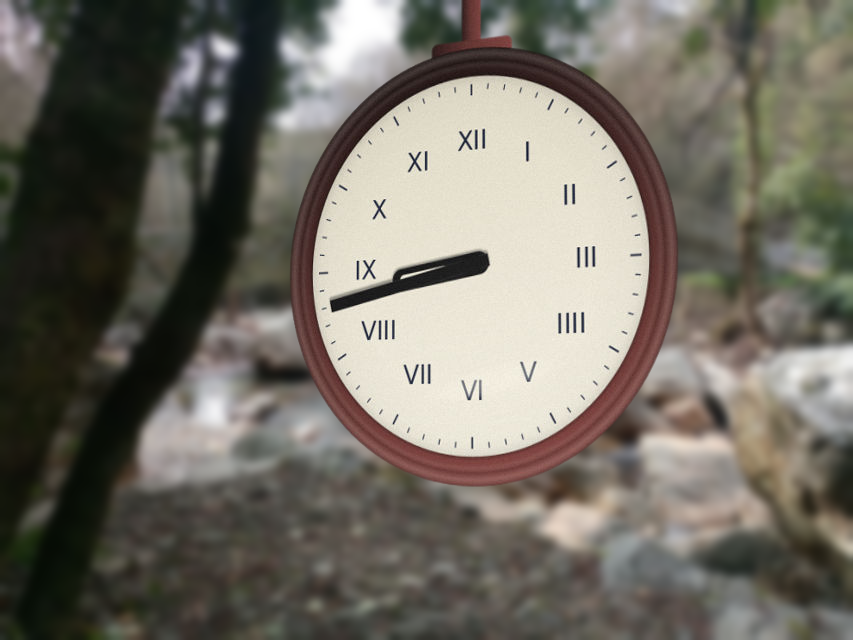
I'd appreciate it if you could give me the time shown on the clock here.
8:43
